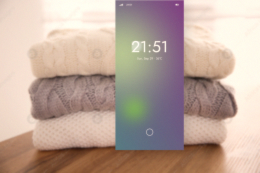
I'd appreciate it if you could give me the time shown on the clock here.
21:51
